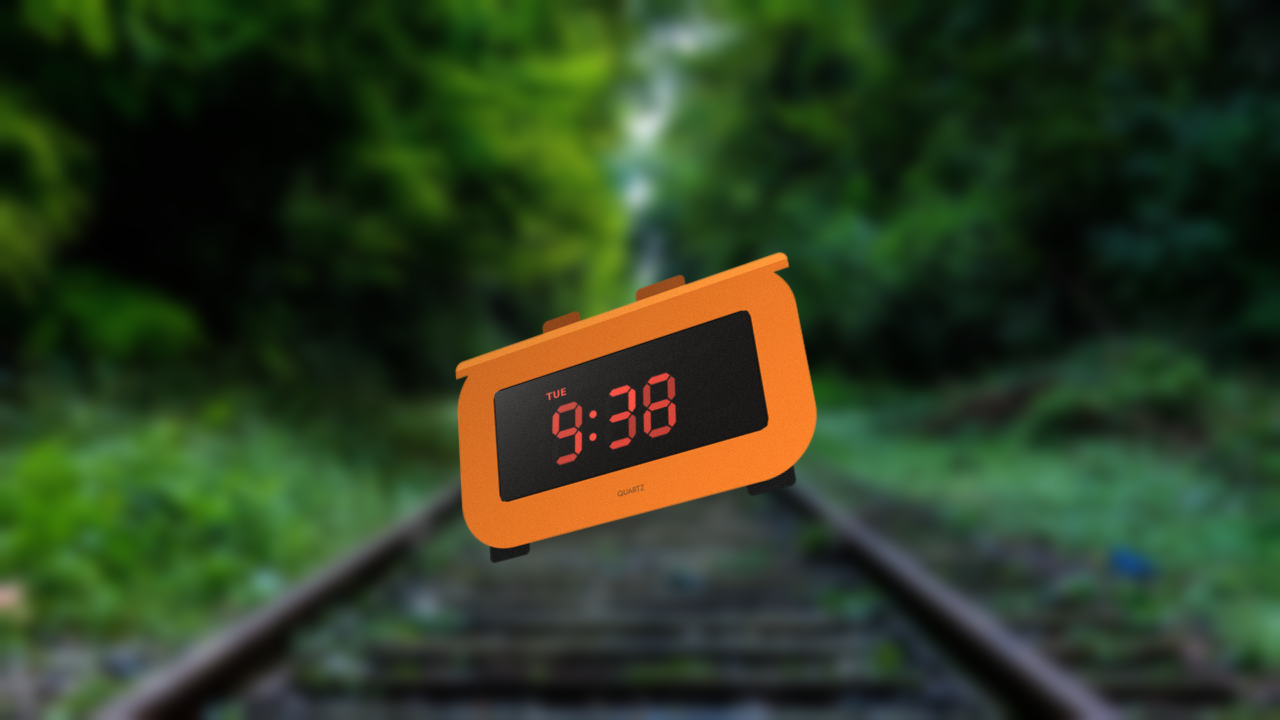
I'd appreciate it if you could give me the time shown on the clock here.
9:38
